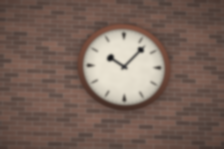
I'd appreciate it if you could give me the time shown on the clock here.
10:07
